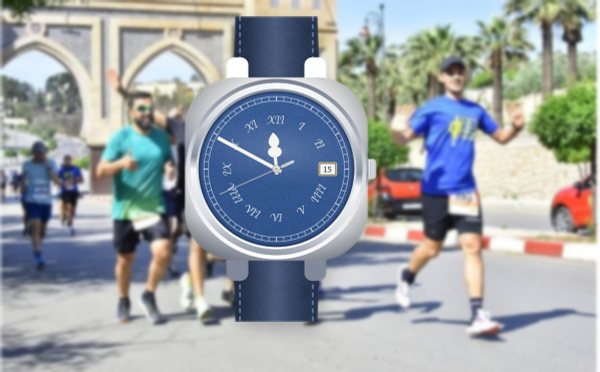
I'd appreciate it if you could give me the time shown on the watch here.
11:49:41
